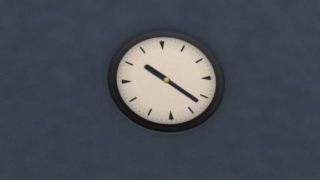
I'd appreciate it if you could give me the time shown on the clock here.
10:22
